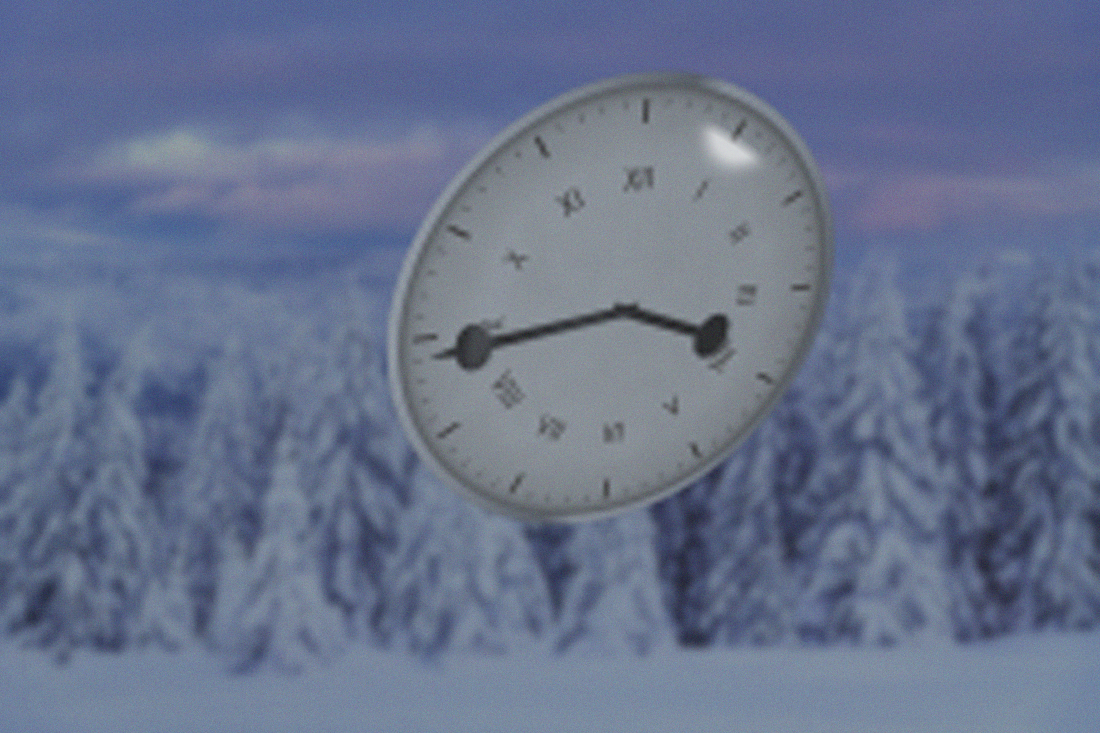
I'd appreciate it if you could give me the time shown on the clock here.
3:44
